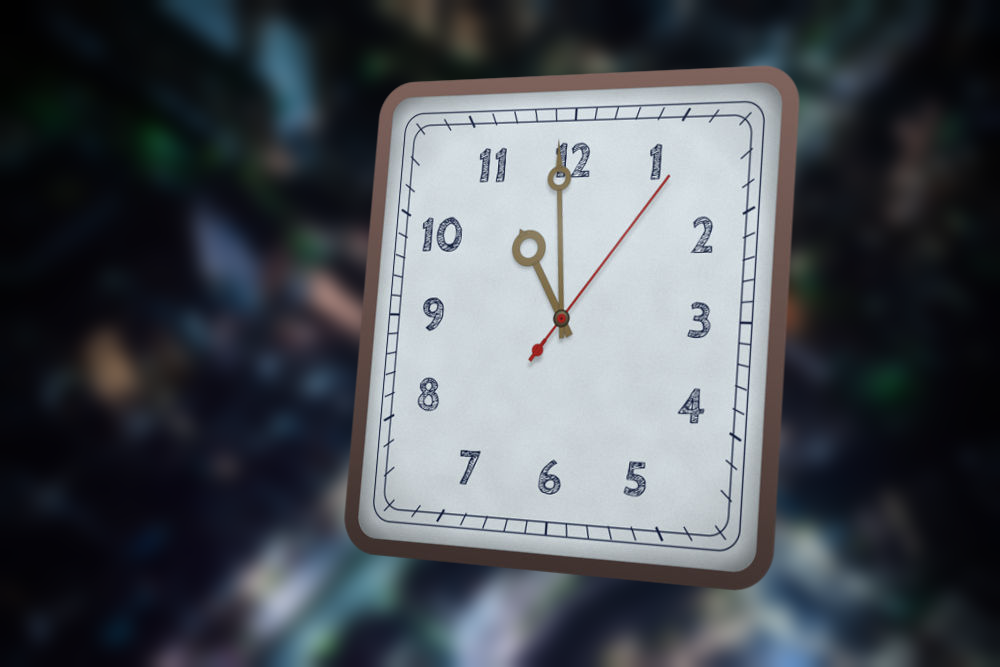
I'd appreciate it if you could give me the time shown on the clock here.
10:59:06
